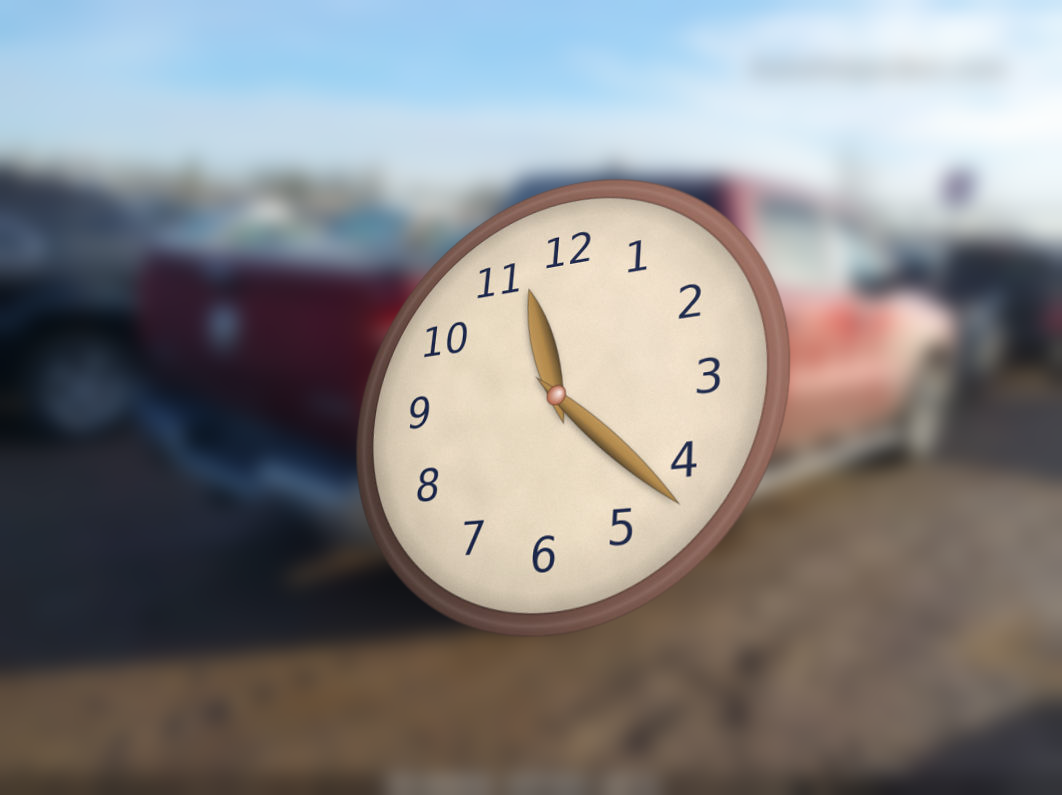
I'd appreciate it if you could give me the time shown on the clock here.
11:22
